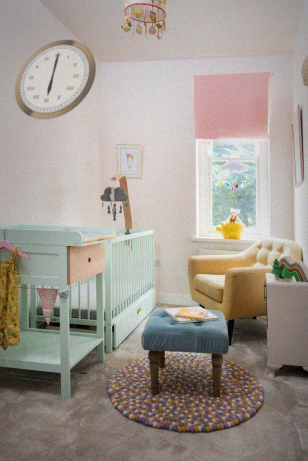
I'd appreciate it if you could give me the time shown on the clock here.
6:00
